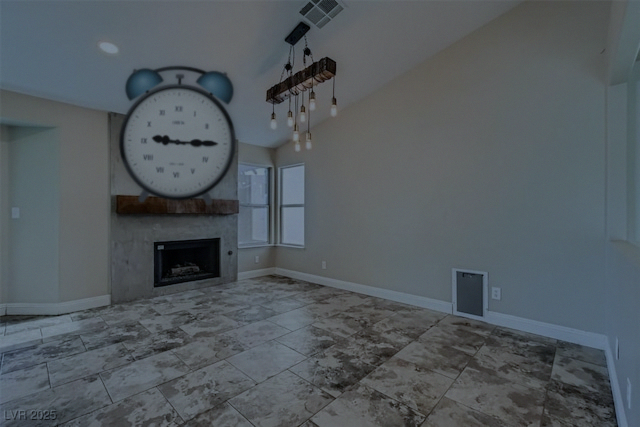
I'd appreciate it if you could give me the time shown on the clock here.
9:15
